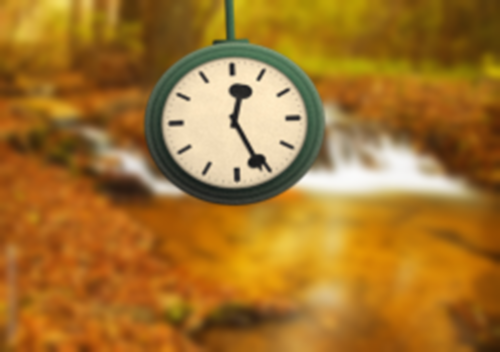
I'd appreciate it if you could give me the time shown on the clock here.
12:26
